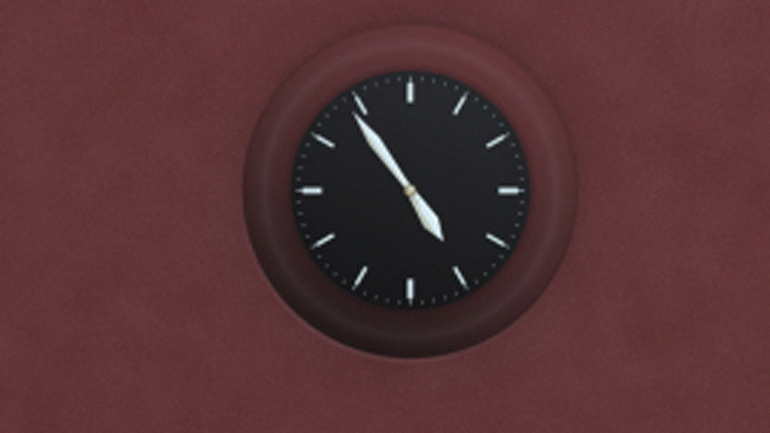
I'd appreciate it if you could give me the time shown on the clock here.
4:54
